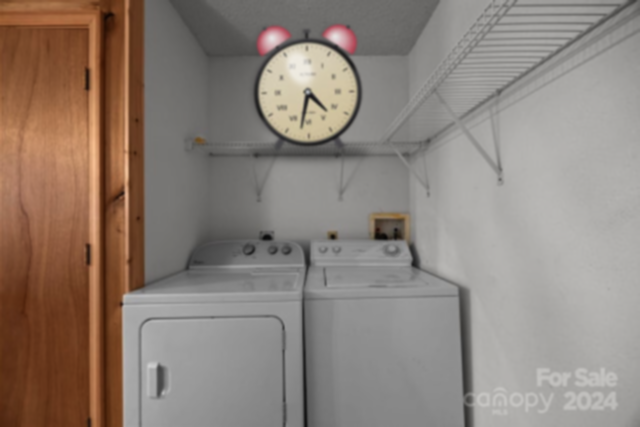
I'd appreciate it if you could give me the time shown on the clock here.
4:32
